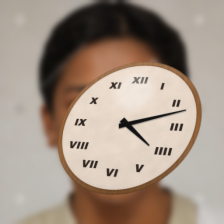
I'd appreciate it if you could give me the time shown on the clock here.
4:12
